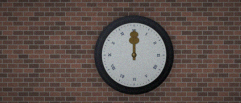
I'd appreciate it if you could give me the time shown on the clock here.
12:00
